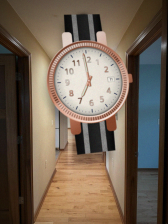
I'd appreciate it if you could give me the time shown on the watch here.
6:59
